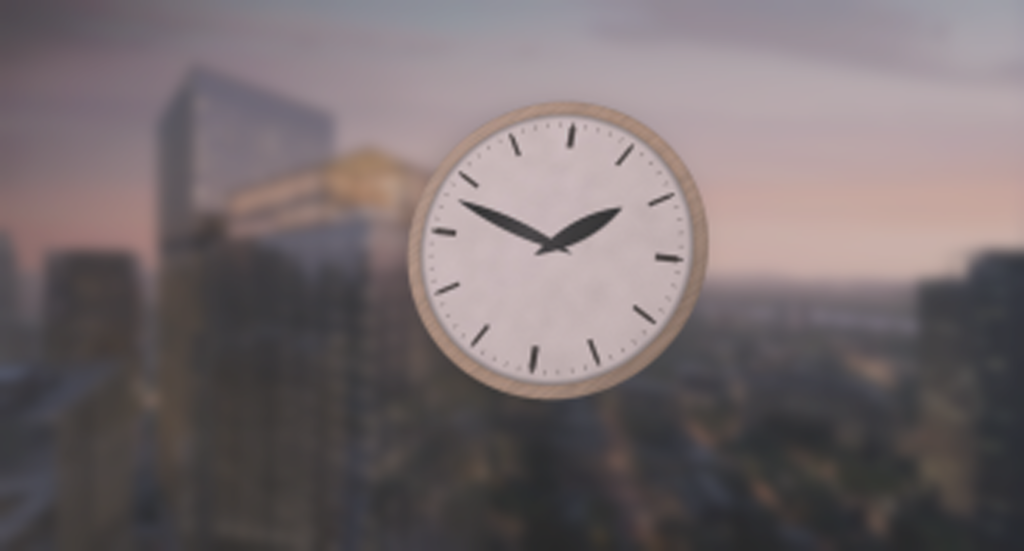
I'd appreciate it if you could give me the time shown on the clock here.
1:48
